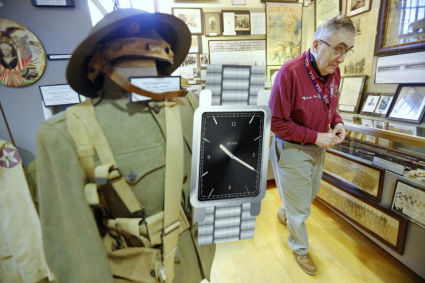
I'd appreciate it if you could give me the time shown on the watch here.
10:20
